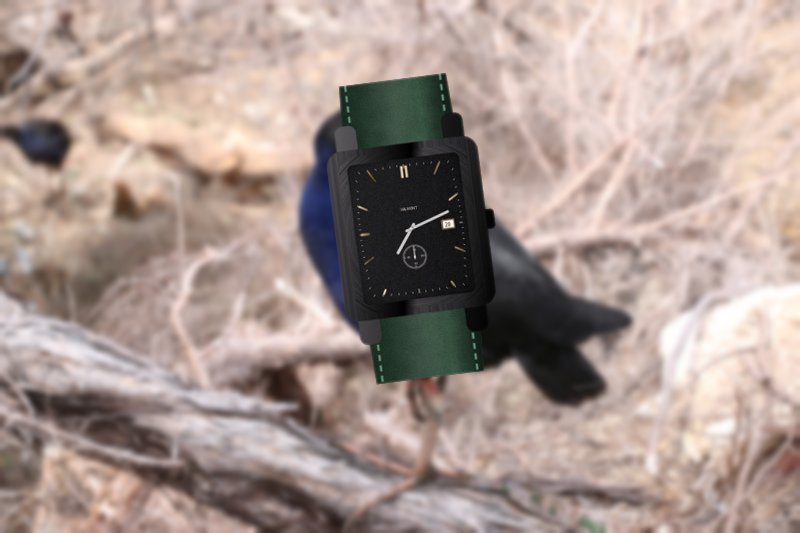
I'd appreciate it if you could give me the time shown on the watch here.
7:12
